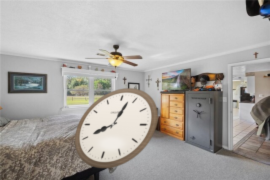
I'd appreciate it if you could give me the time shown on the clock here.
8:03
